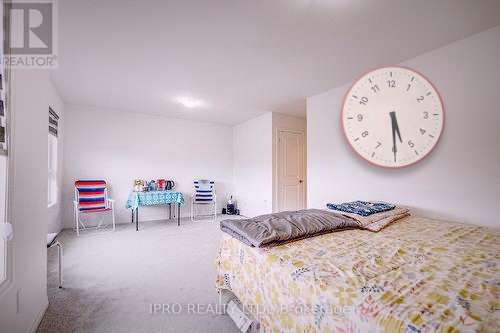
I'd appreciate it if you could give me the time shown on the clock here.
5:30
